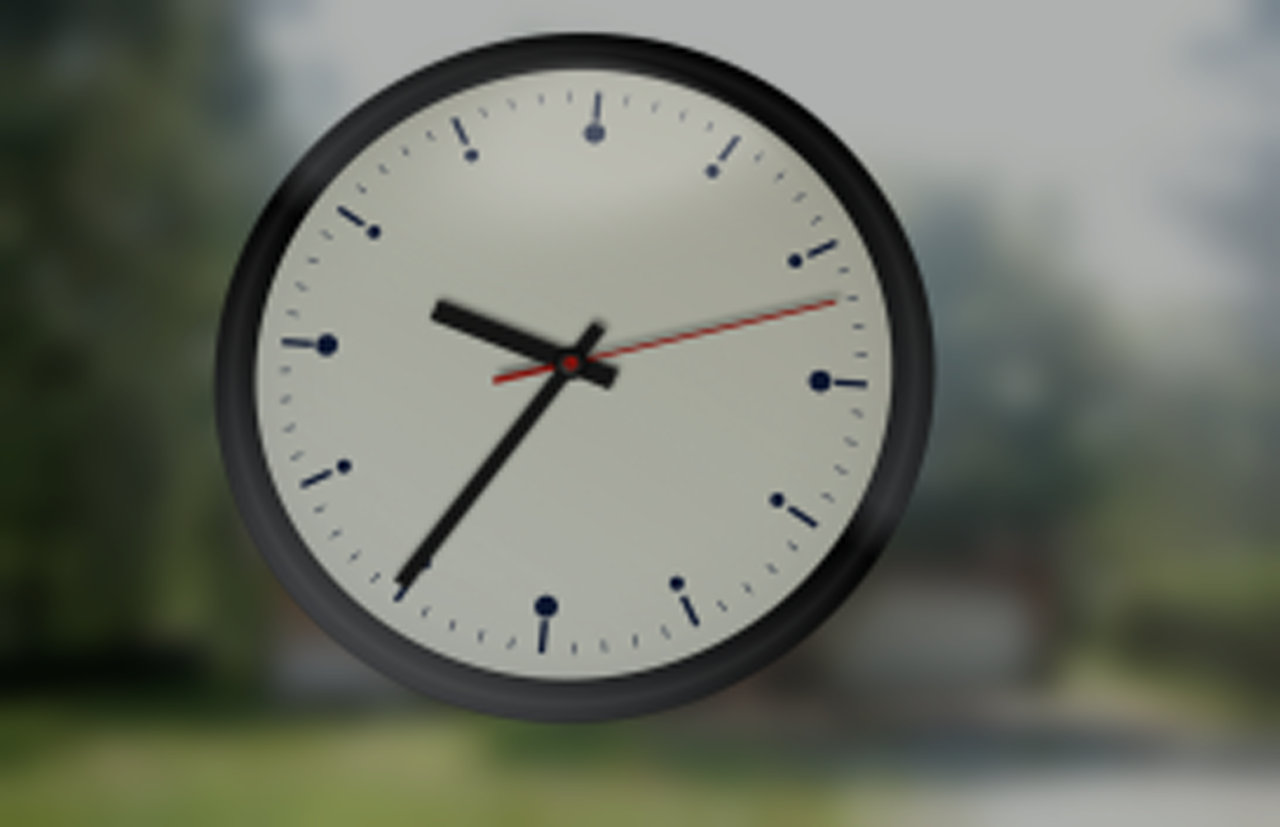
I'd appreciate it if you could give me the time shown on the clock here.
9:35:12
